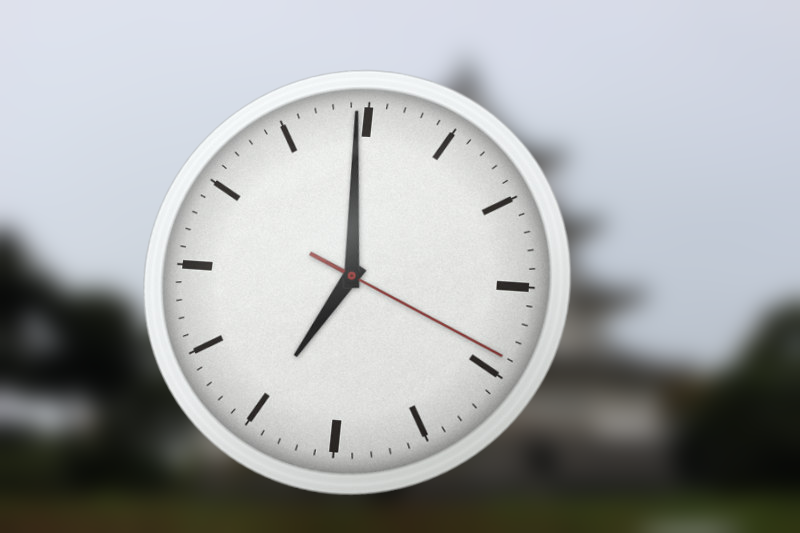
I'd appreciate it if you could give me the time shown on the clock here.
6:59:19
